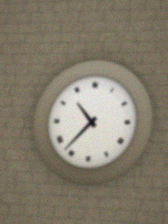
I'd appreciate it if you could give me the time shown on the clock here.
10:37
